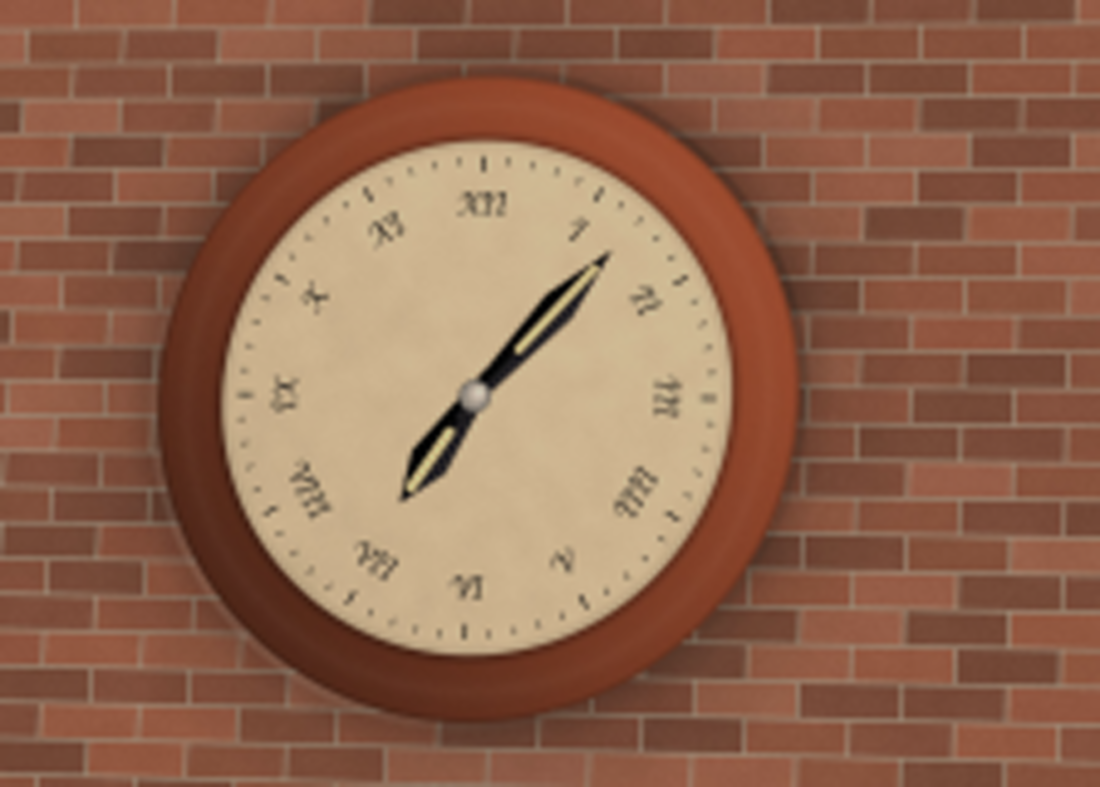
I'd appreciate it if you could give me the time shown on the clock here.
7:07
